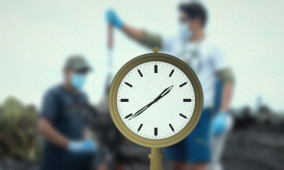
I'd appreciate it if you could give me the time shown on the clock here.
1:39
